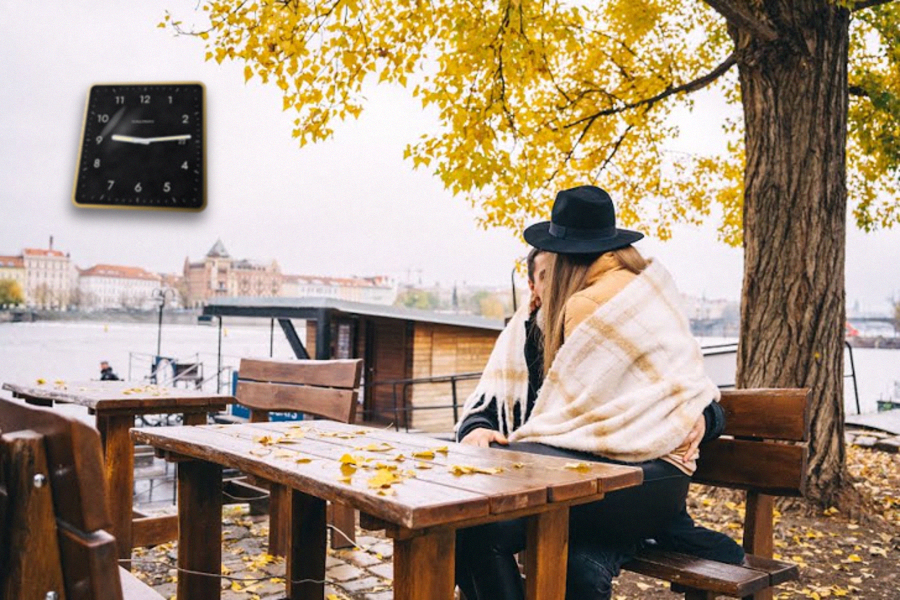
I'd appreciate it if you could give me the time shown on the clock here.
9:14
